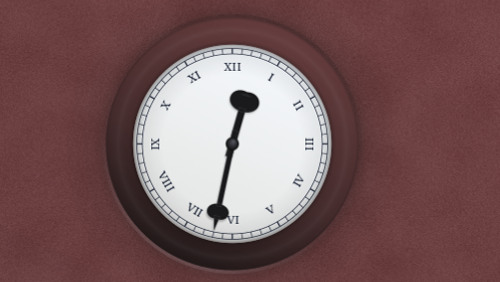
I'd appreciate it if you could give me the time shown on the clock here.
12:32
